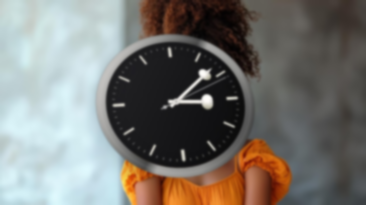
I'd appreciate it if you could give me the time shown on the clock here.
3:08:11
